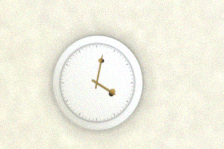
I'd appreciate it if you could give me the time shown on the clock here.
4:02
